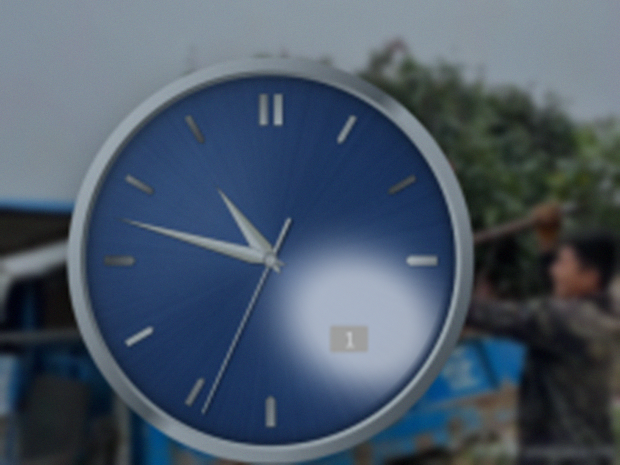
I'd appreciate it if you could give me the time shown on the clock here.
10:47:34
